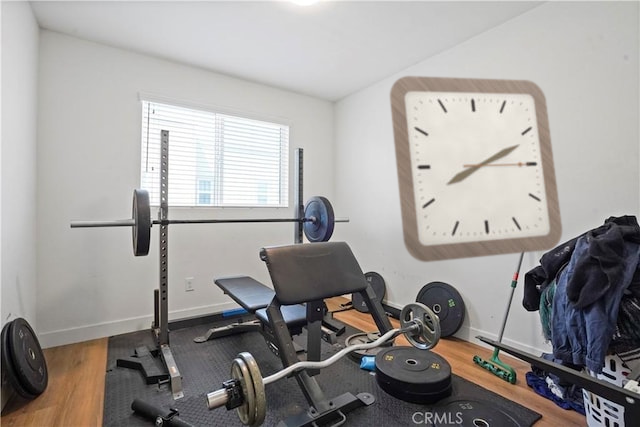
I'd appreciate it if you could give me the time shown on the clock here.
8:11:15
